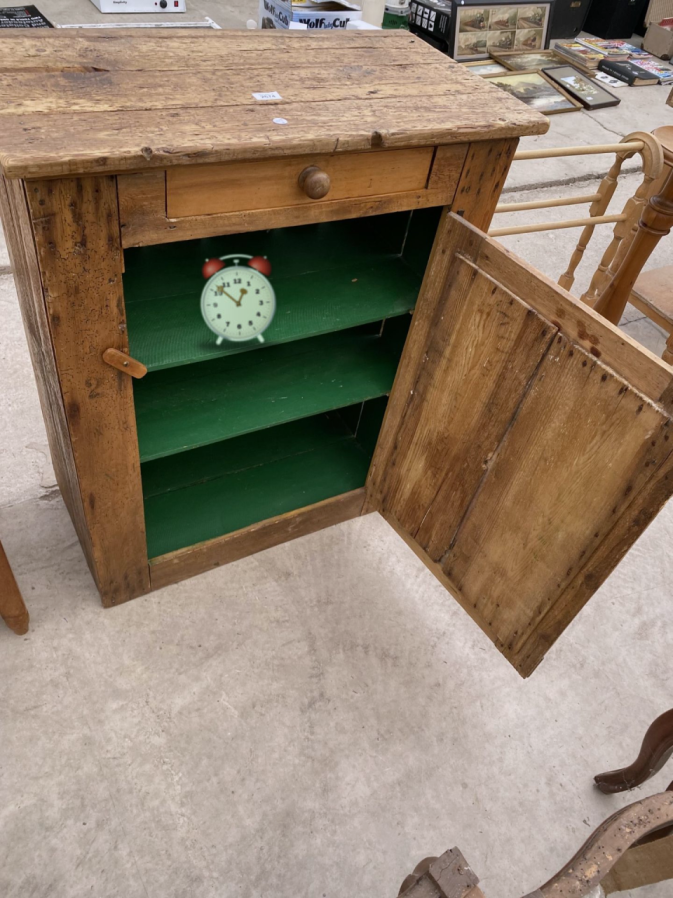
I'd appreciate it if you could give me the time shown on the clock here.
12:52
